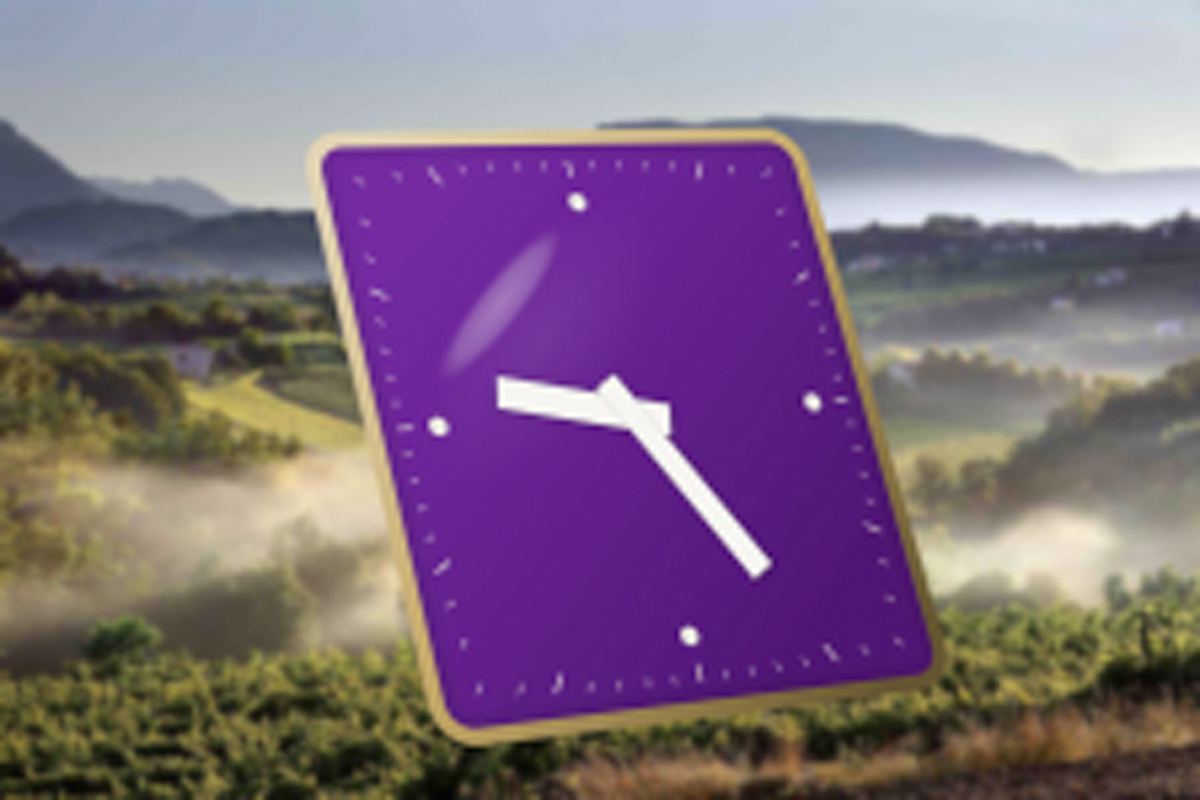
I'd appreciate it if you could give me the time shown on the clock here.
9:25
